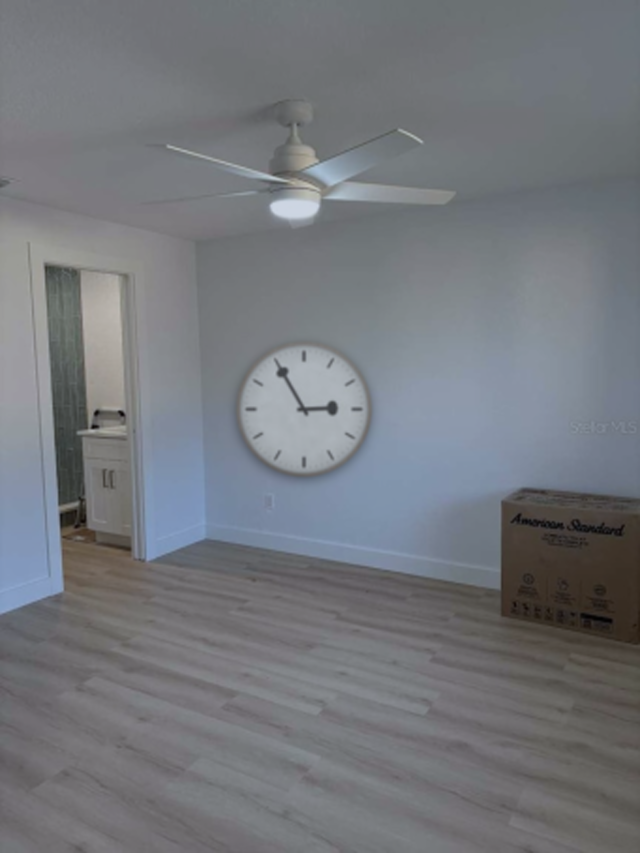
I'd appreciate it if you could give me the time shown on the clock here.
2:55
